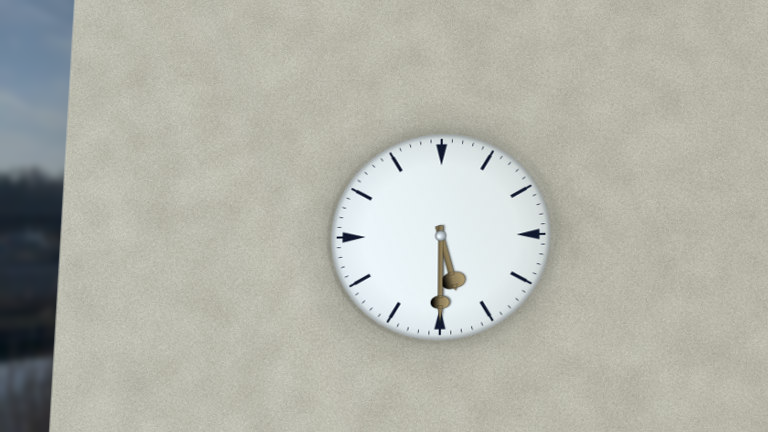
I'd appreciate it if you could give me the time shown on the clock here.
5:30
